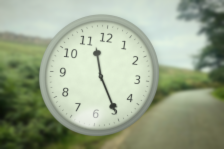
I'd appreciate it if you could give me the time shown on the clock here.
11:25
